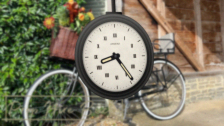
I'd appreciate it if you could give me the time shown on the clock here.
8:24
